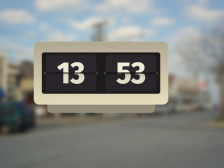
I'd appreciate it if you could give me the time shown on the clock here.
13:53
